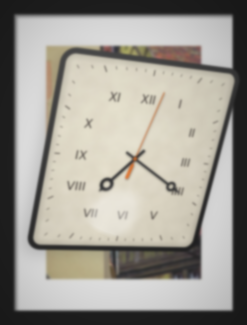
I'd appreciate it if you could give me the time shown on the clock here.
7:20:02
